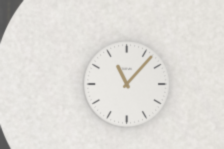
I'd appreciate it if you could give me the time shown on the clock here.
11:07
